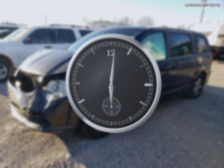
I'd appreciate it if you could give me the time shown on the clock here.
6:01
